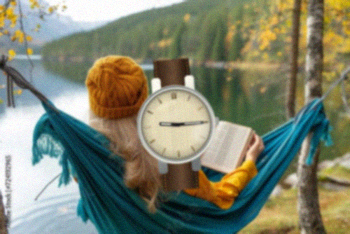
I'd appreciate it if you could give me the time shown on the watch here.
9:15
